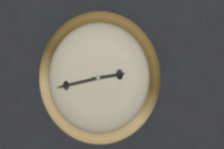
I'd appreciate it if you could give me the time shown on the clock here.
2:43
